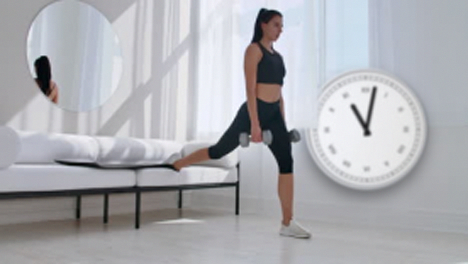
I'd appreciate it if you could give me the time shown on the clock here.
11:02
